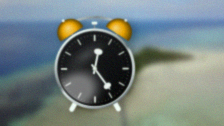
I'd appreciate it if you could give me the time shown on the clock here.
12:24
